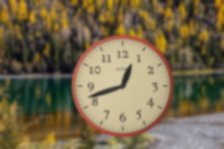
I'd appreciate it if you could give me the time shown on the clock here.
12:42
